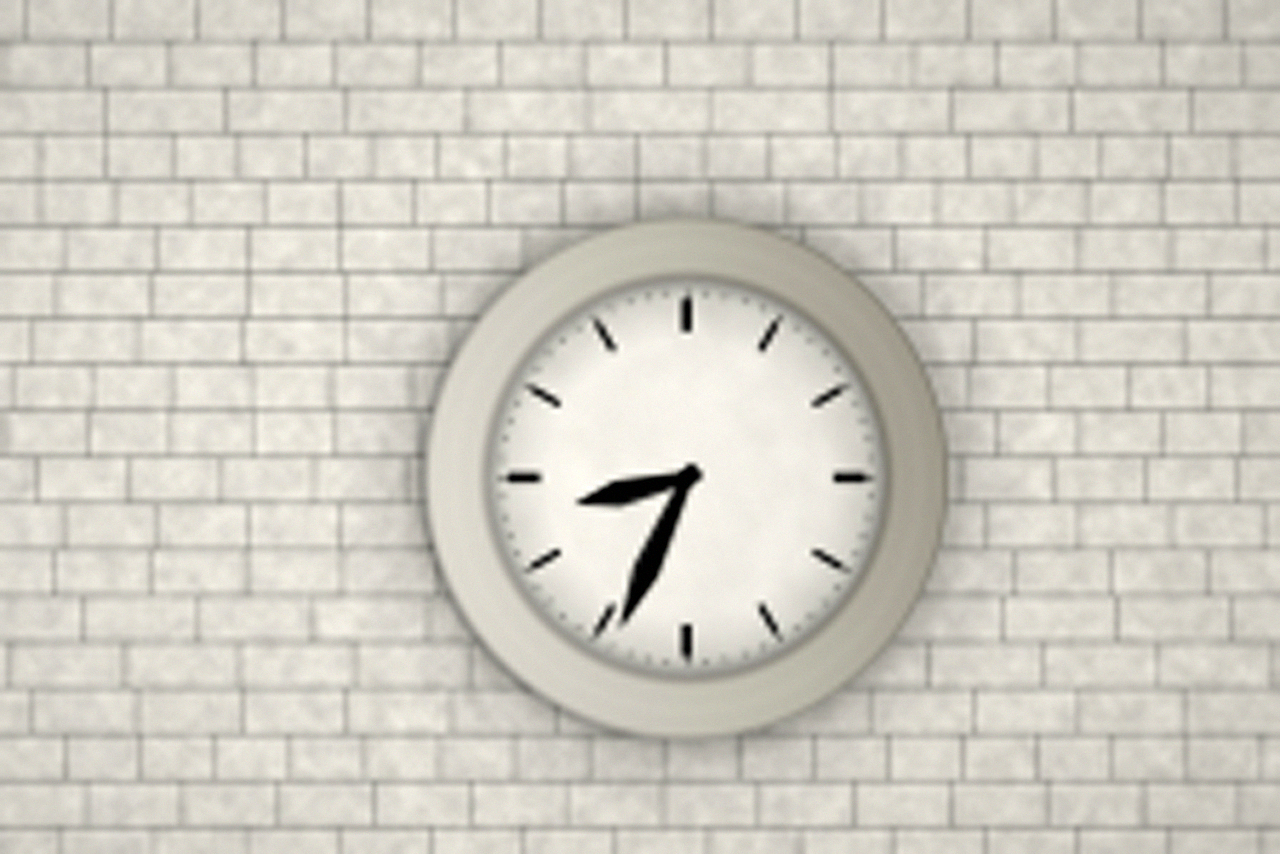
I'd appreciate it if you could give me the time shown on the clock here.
8:34
